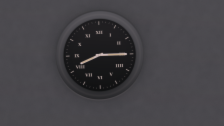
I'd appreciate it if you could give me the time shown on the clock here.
8:15
